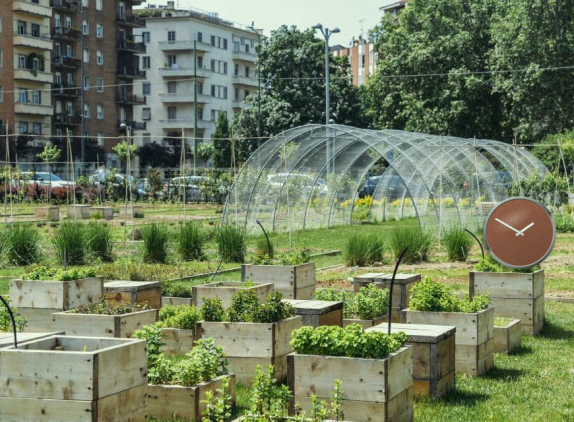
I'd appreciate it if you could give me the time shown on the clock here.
1:50
